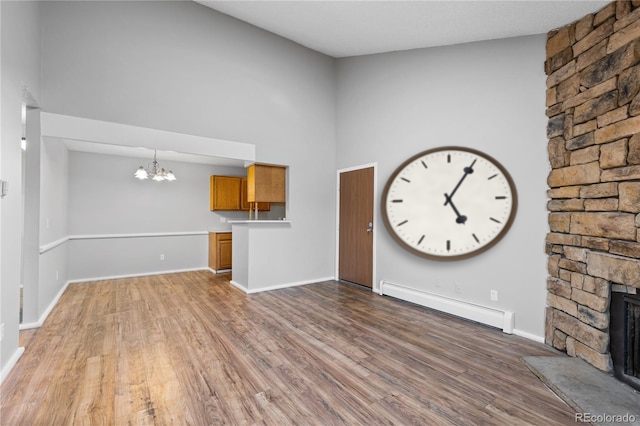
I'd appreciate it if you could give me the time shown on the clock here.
5:05
